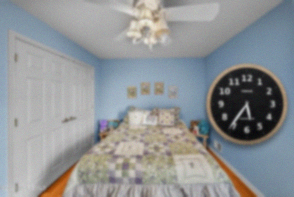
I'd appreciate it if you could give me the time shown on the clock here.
5:36
